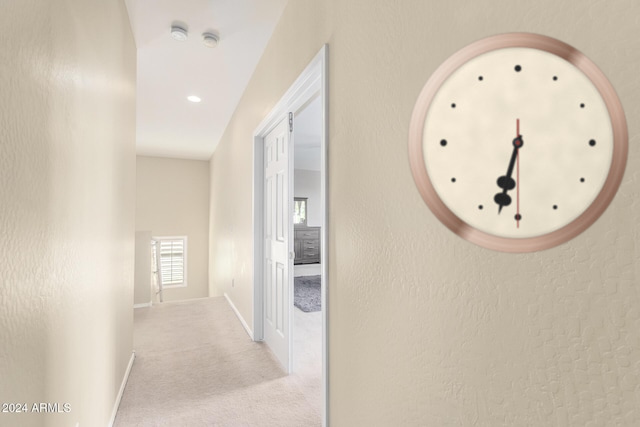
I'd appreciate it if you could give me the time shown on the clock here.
6:32:30
